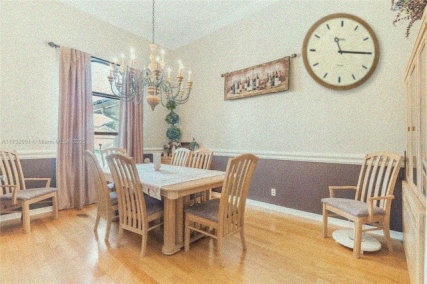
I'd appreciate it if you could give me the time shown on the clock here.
11:15
